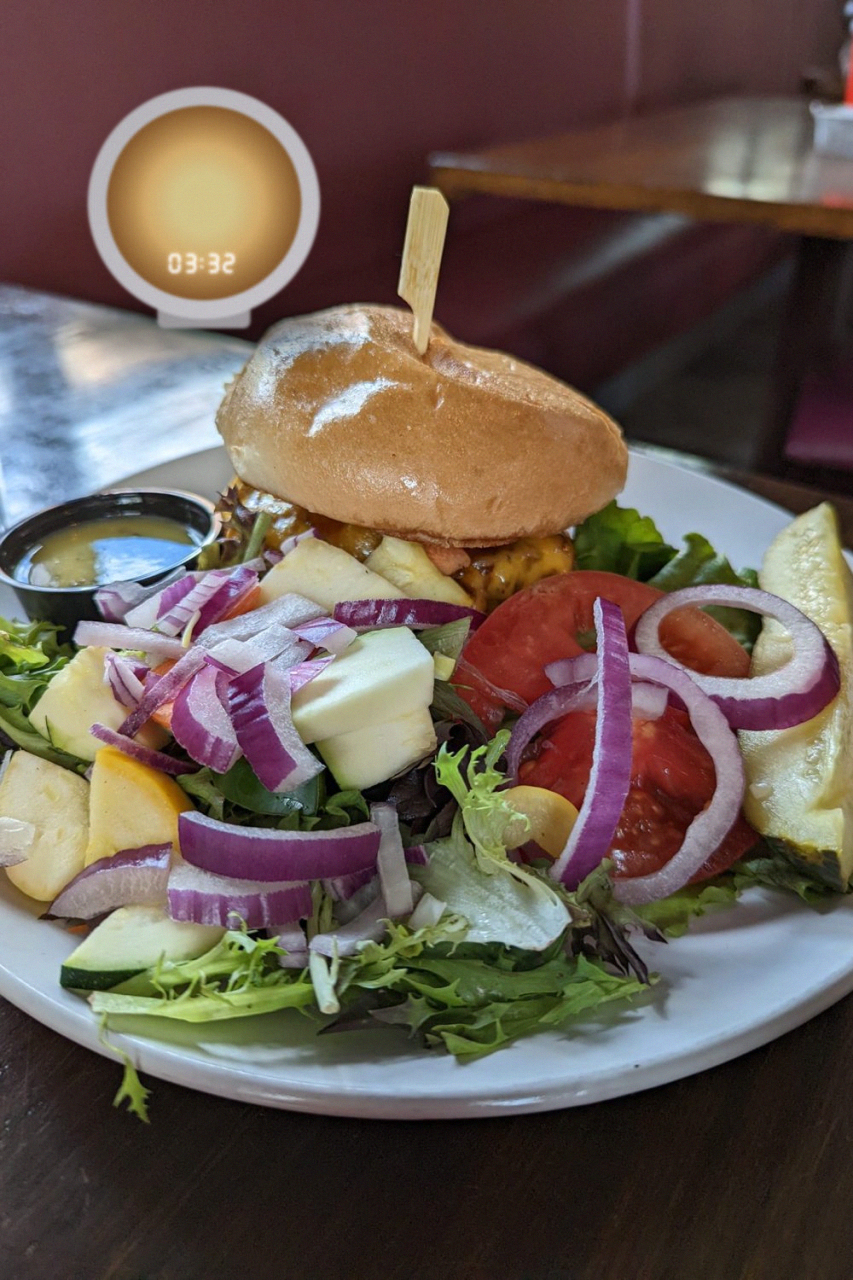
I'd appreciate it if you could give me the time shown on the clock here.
3:32
